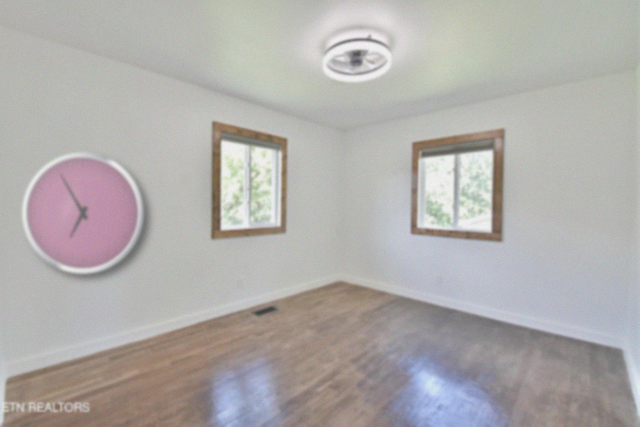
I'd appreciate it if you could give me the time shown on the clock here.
6:55
